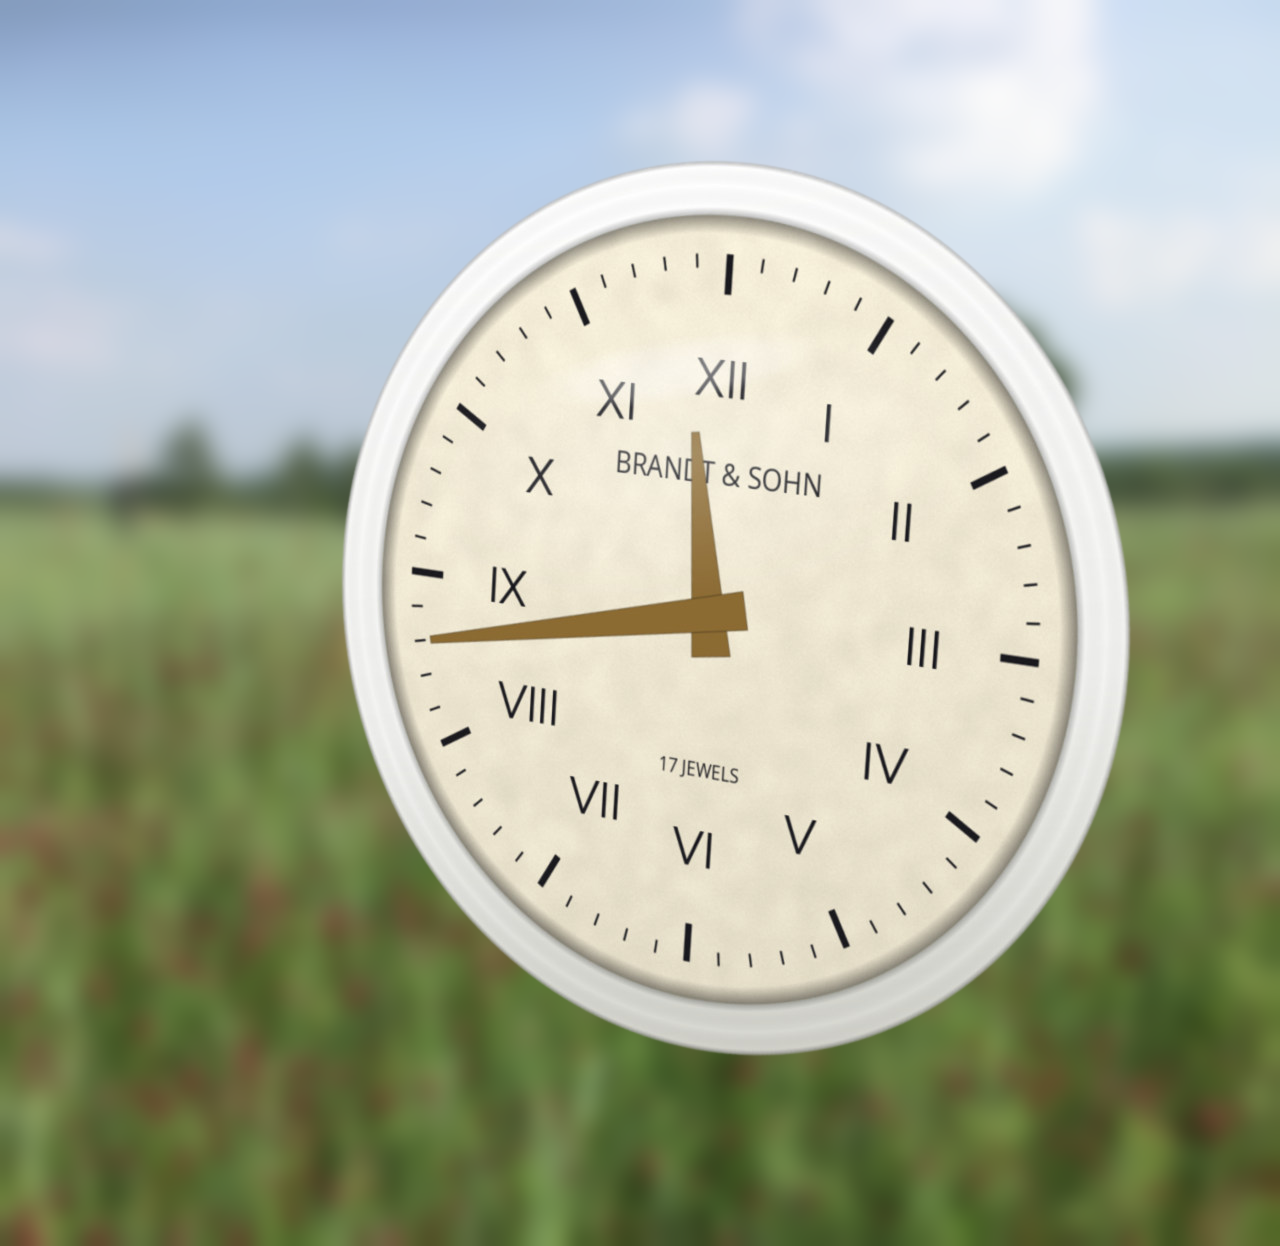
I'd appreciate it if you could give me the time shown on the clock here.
11:43
